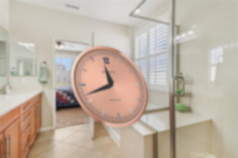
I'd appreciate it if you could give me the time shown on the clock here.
11:42
